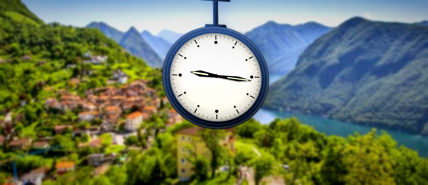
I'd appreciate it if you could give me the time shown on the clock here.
9:16
